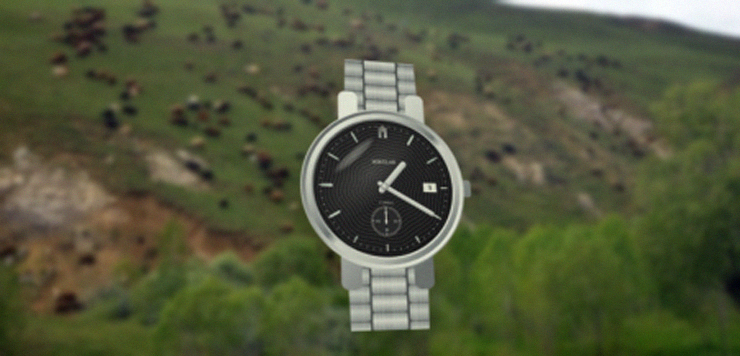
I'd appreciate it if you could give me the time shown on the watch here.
1:20
